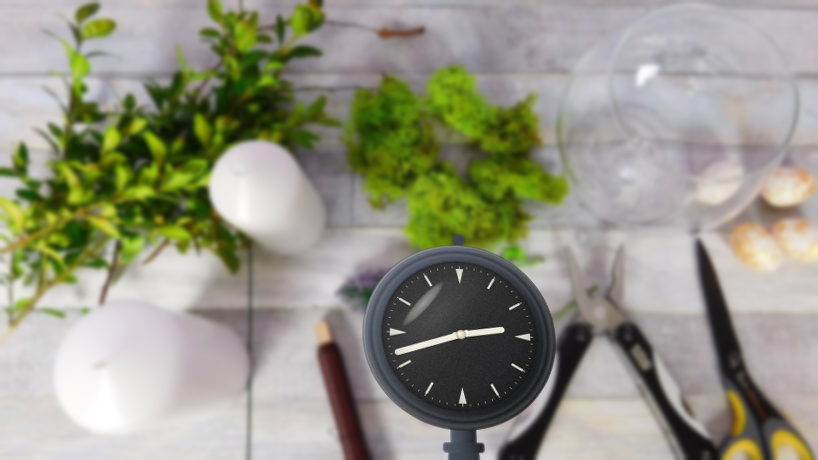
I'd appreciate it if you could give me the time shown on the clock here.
2:42
